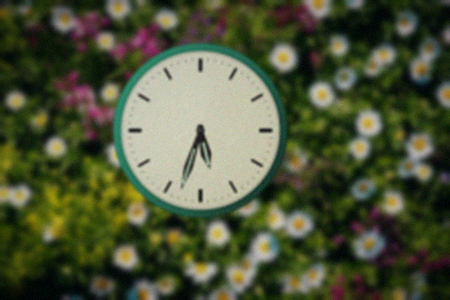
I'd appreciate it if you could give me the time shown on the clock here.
5:33
